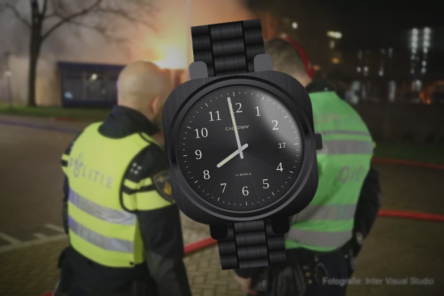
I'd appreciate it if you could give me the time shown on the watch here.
7:59
